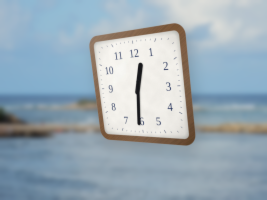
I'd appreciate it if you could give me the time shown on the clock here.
12:31
